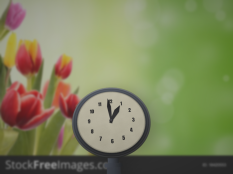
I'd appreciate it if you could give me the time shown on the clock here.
12:59
